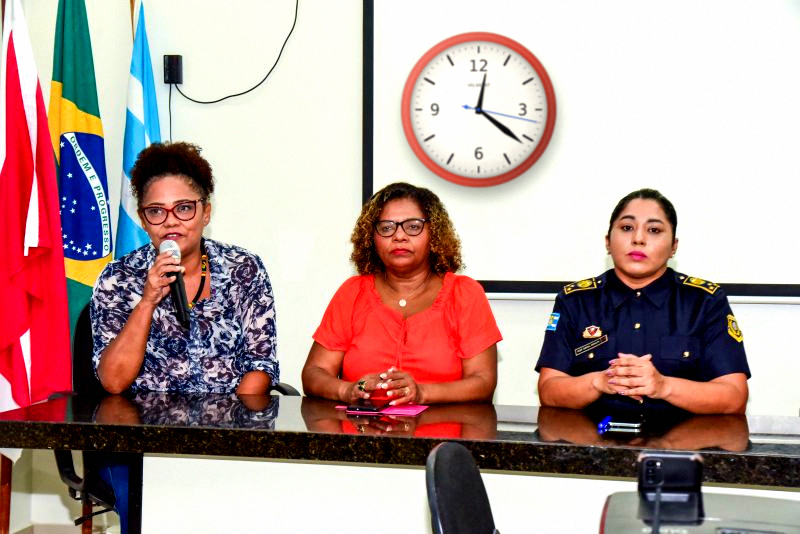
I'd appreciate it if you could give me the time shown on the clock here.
12:21:17
